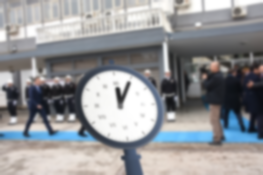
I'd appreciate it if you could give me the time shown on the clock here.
12:05
